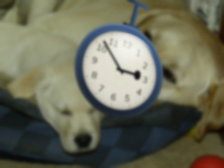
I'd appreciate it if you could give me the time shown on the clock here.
2:52
